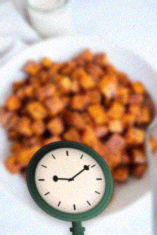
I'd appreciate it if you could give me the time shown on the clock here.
9:09
